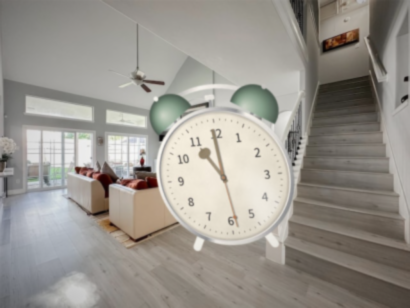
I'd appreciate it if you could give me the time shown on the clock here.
10:59:29
